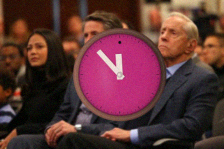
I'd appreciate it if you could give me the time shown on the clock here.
11:53
